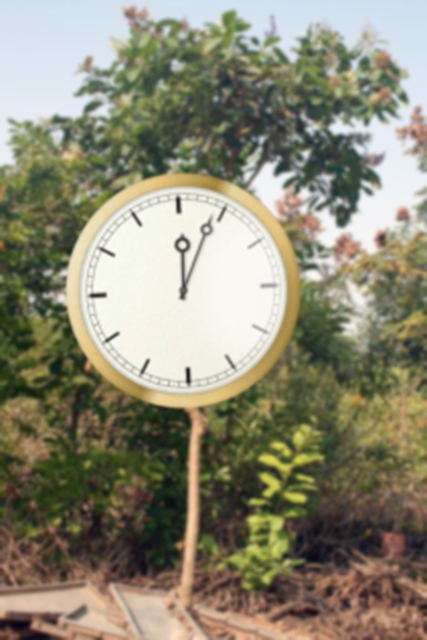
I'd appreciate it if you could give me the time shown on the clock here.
12:04
